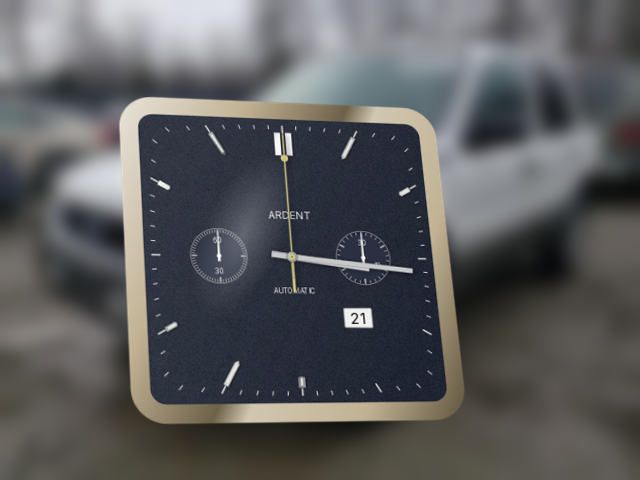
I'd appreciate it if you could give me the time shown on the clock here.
3:16
